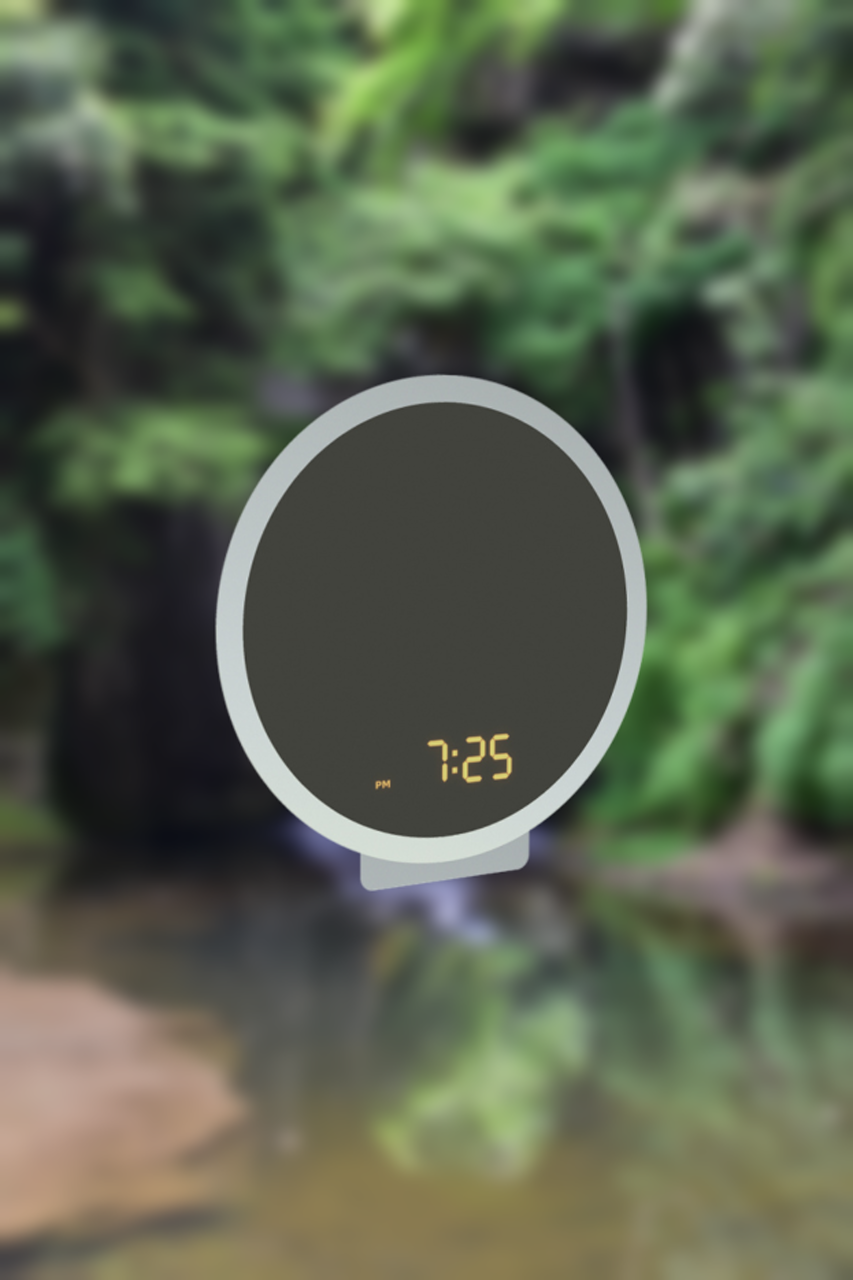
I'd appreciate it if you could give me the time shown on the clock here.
7:25
